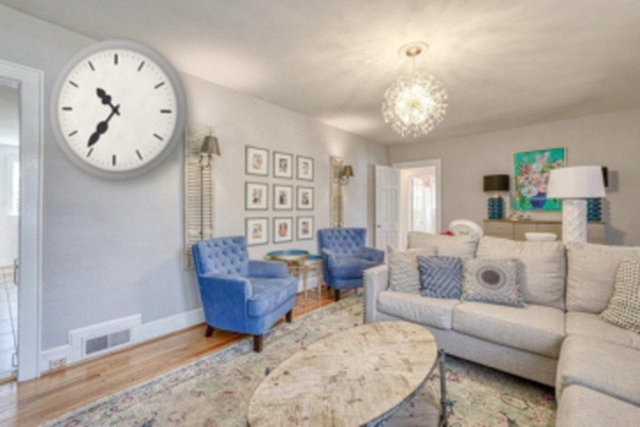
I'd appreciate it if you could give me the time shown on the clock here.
10:36
